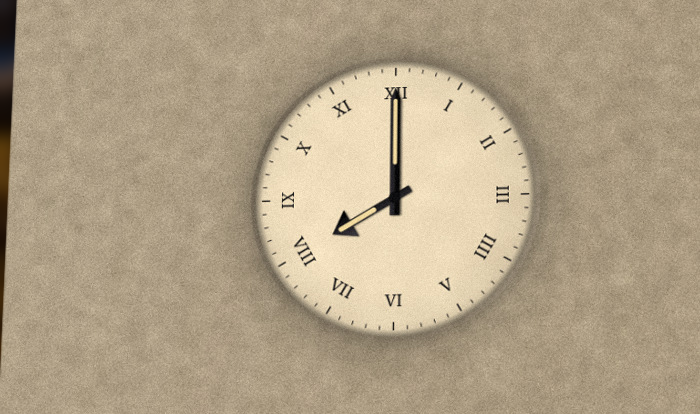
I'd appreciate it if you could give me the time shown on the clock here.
8:00
